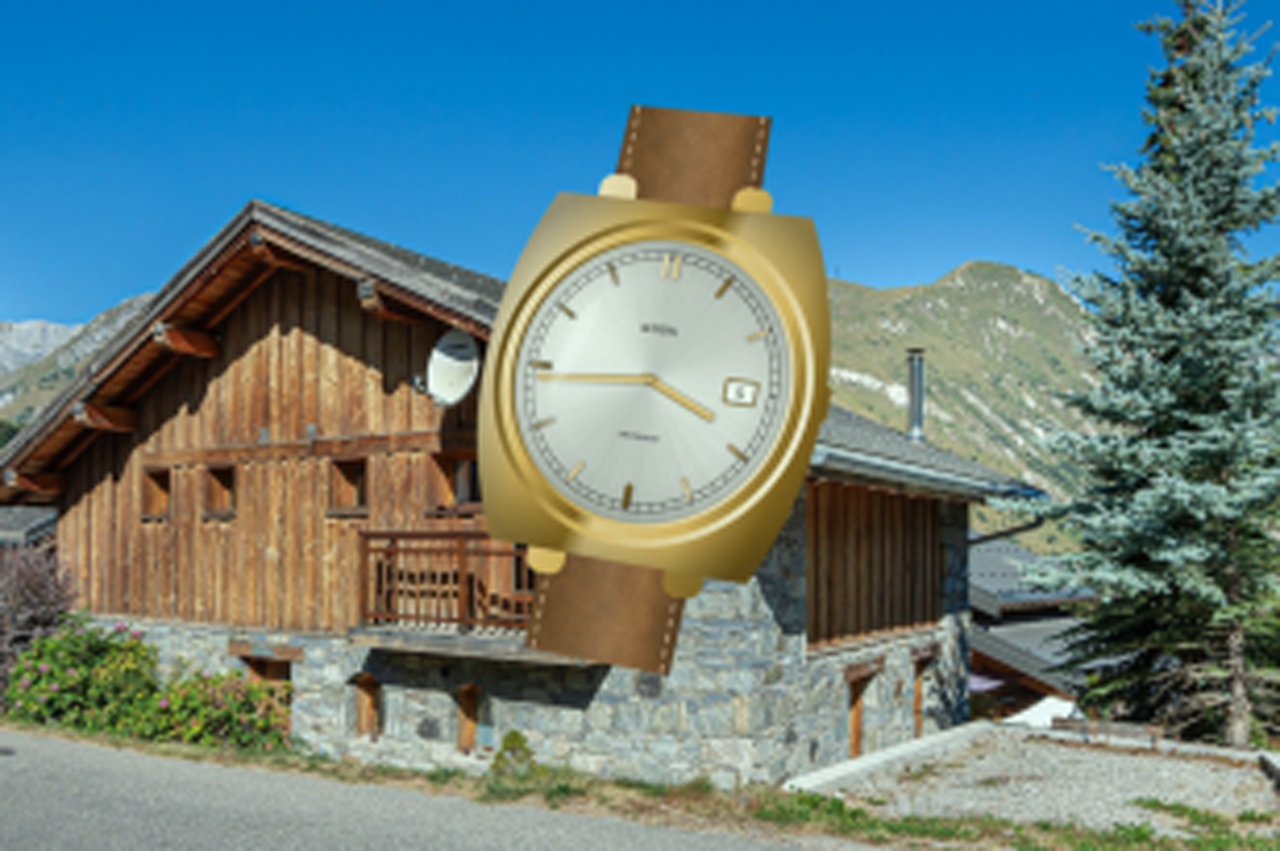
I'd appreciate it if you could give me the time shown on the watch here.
3:44
